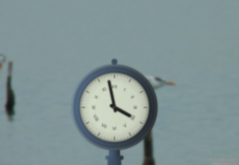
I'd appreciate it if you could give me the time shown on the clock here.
3:58
